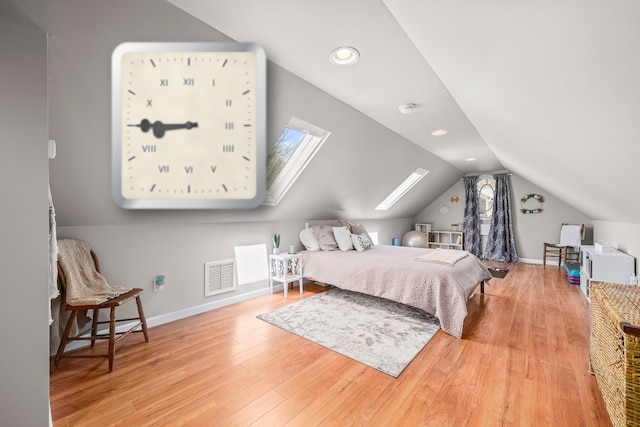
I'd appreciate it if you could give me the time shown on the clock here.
8:45
